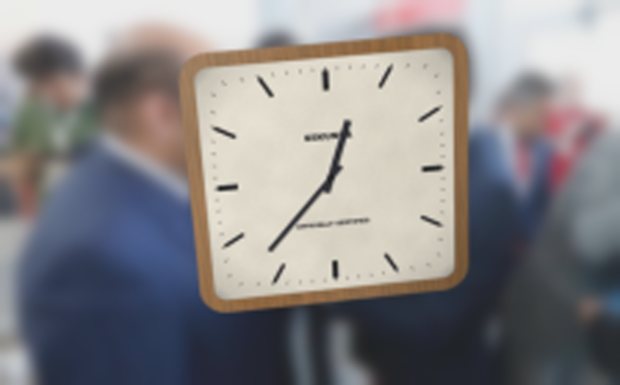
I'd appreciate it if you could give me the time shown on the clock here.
12:37
